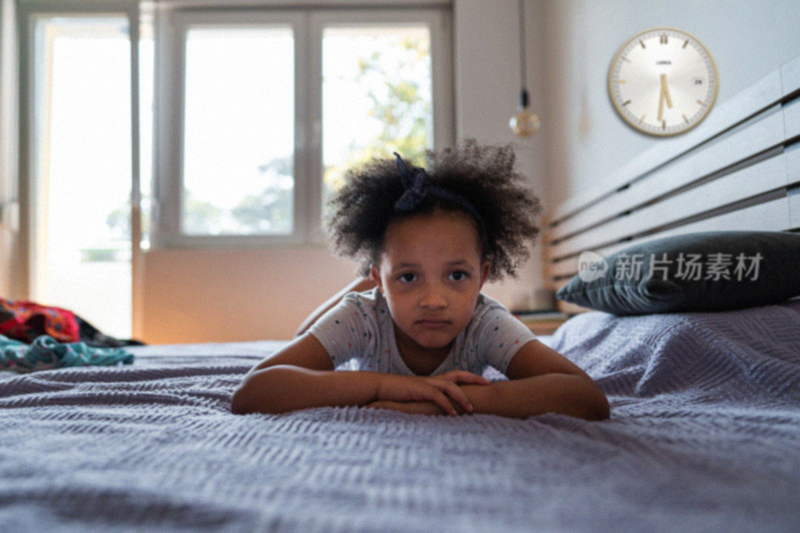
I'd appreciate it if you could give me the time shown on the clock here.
5:31
